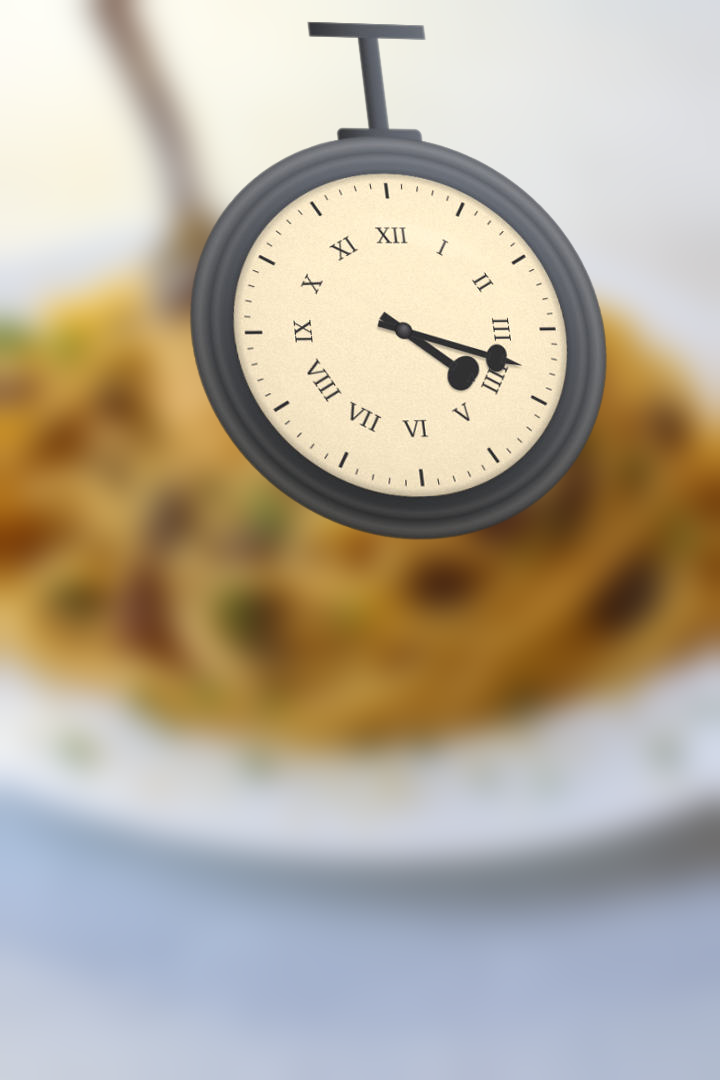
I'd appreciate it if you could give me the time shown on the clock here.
4:18
